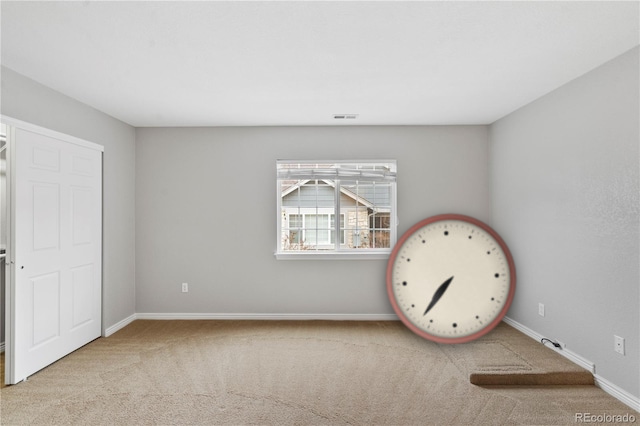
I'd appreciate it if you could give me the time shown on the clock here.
7:37
